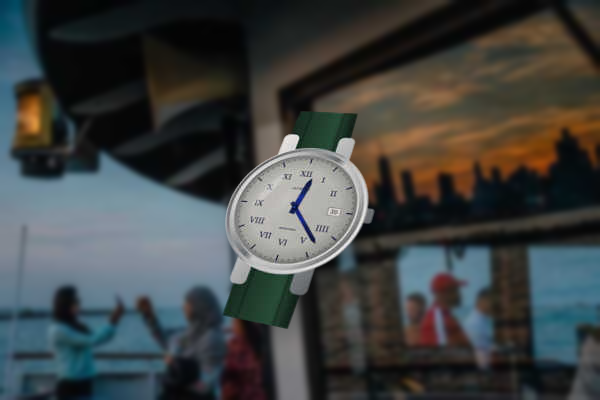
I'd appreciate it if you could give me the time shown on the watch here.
12:23
